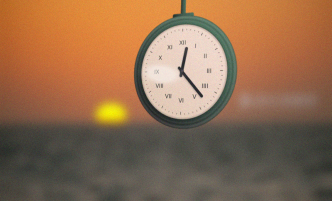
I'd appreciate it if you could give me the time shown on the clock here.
12:23
